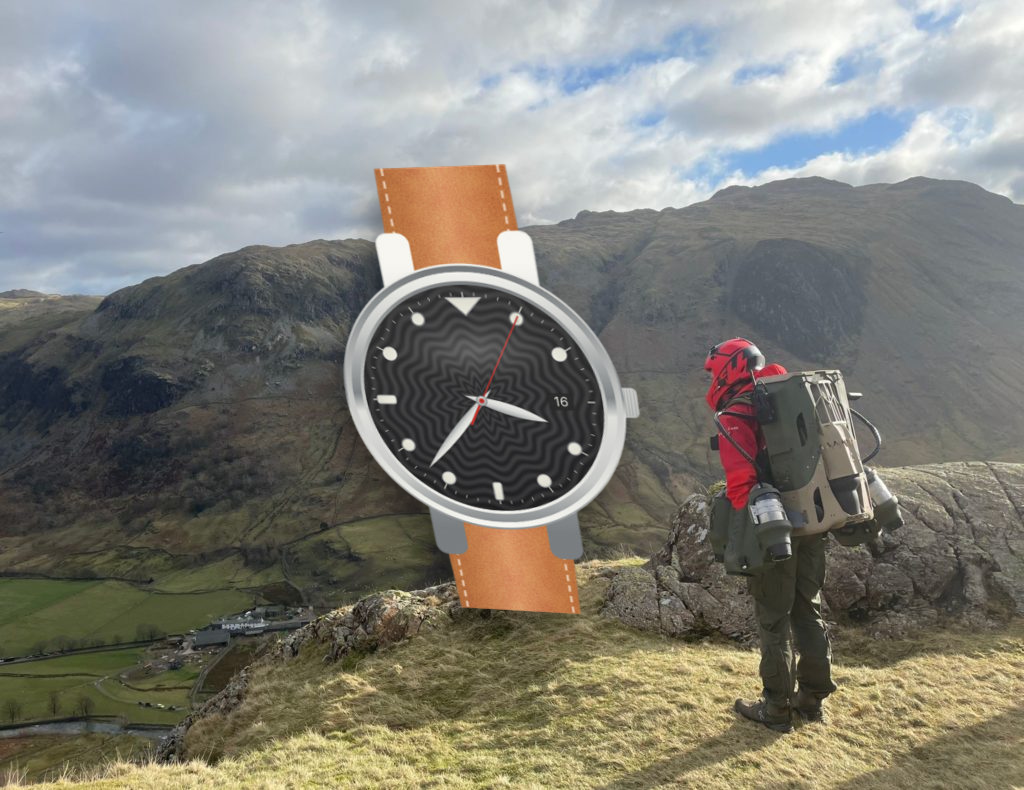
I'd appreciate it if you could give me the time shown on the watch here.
3:37:05
